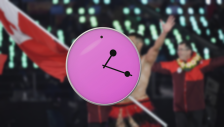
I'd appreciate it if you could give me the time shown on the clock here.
1:19
